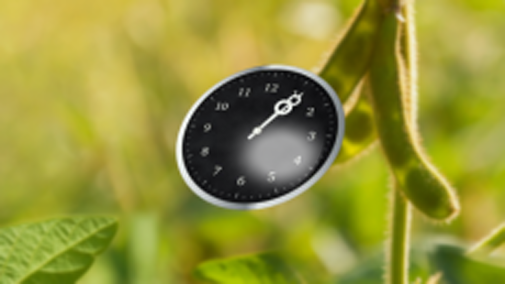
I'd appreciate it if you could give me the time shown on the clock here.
1:06
